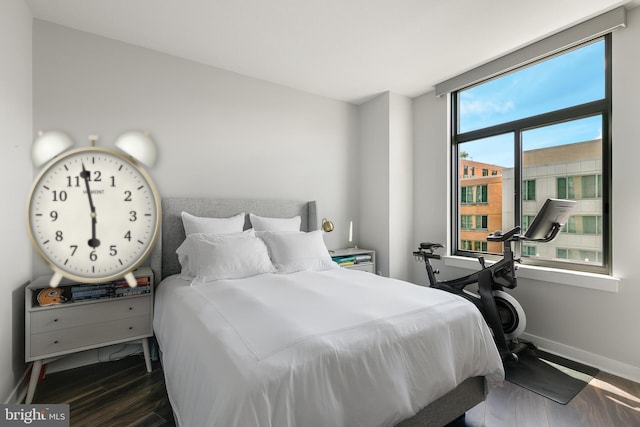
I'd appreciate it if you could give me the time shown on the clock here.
5:58
